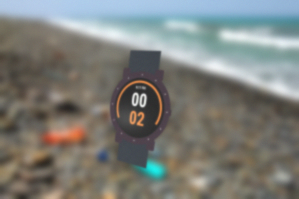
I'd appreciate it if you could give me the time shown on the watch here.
0:02
